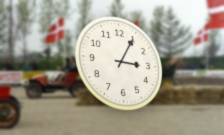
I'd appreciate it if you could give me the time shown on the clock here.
3:05
